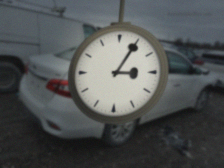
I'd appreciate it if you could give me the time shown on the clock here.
3:05
